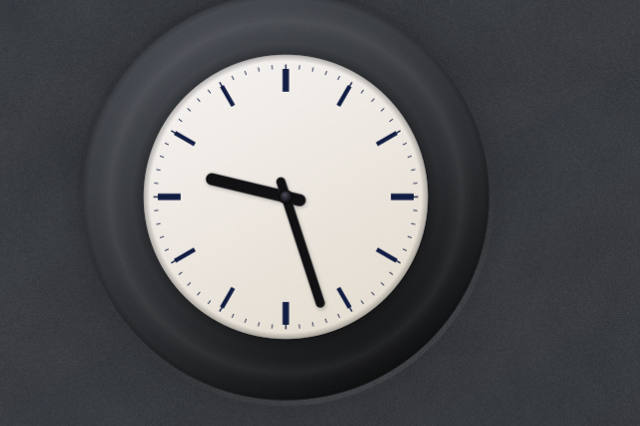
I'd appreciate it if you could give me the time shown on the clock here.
9:27
